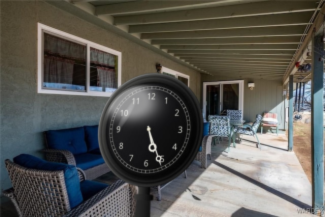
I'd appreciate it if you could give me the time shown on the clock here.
5:26
